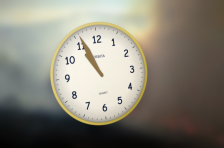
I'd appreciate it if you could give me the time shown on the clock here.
10:56
